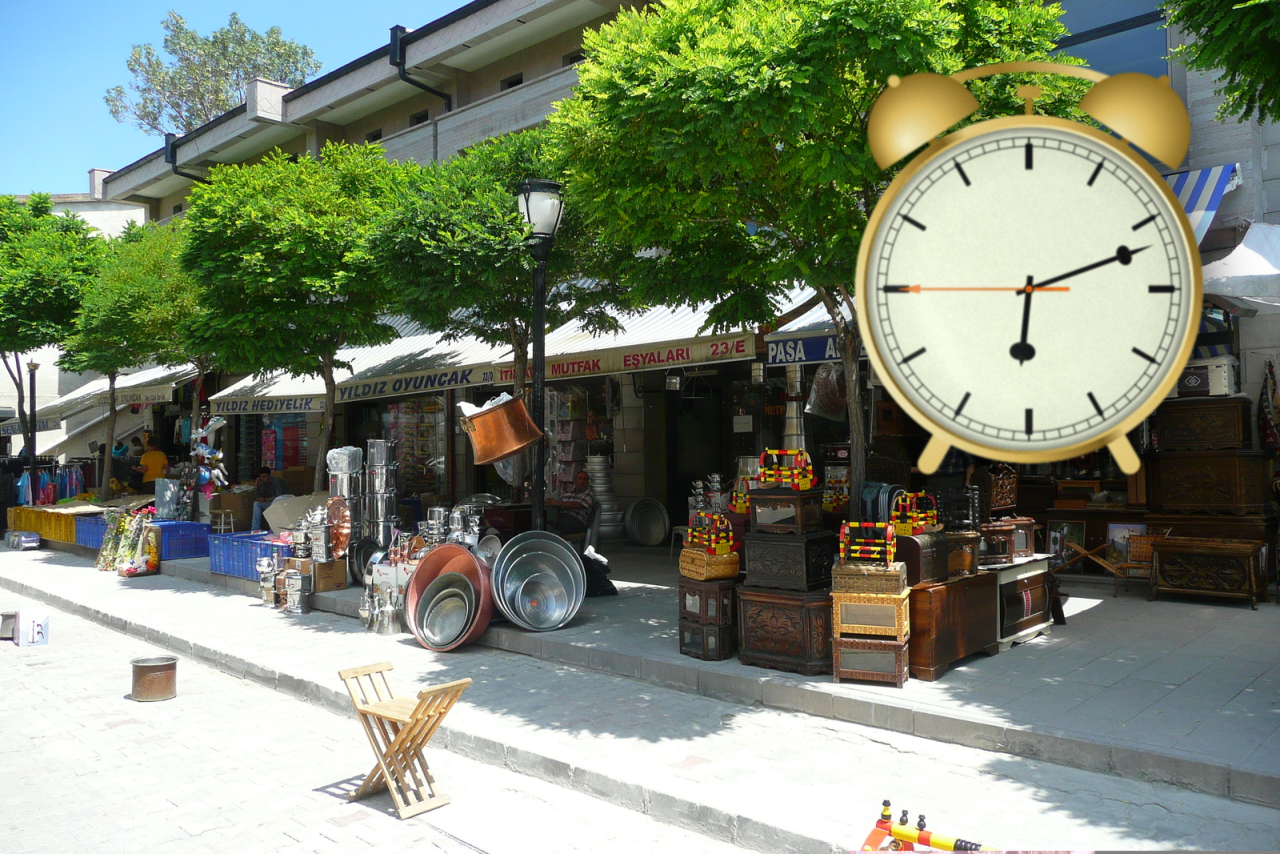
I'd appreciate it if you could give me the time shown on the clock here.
6:11:45
